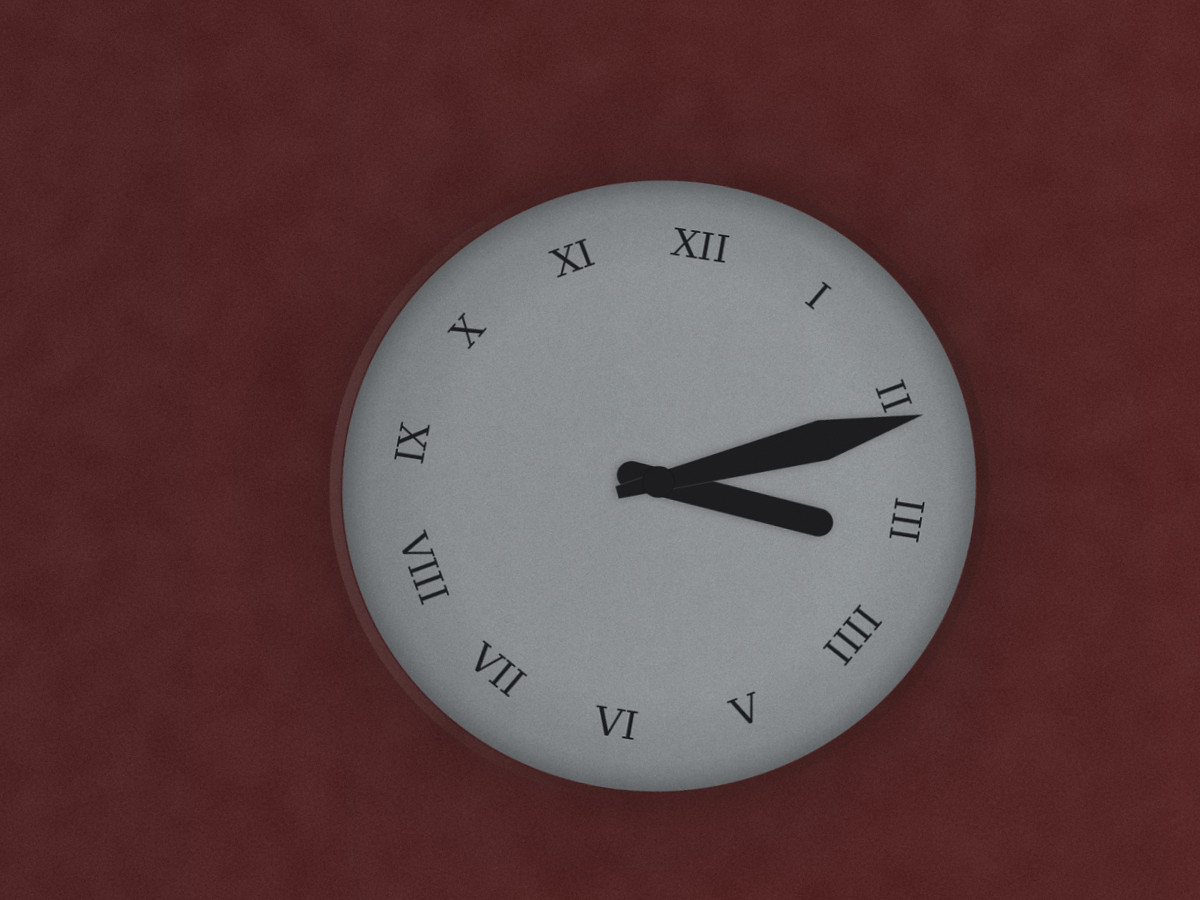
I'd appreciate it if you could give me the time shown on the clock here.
3:11
